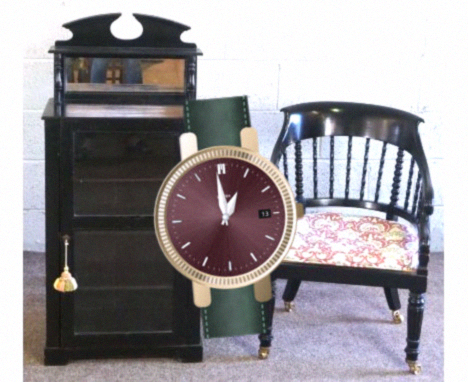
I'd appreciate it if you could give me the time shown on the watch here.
12:59
